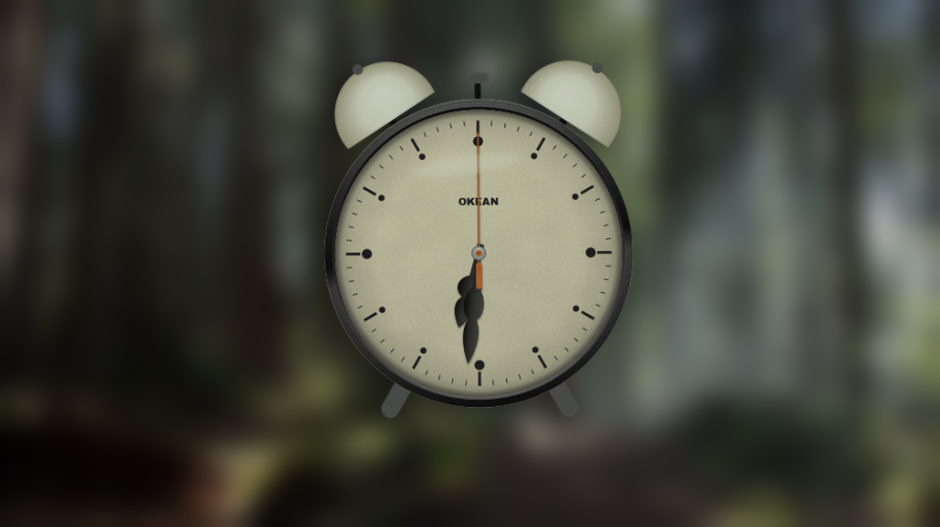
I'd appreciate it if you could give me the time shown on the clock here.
6:31:00
